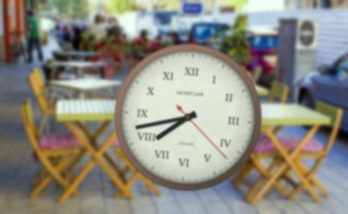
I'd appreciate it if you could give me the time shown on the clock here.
7:42:22
